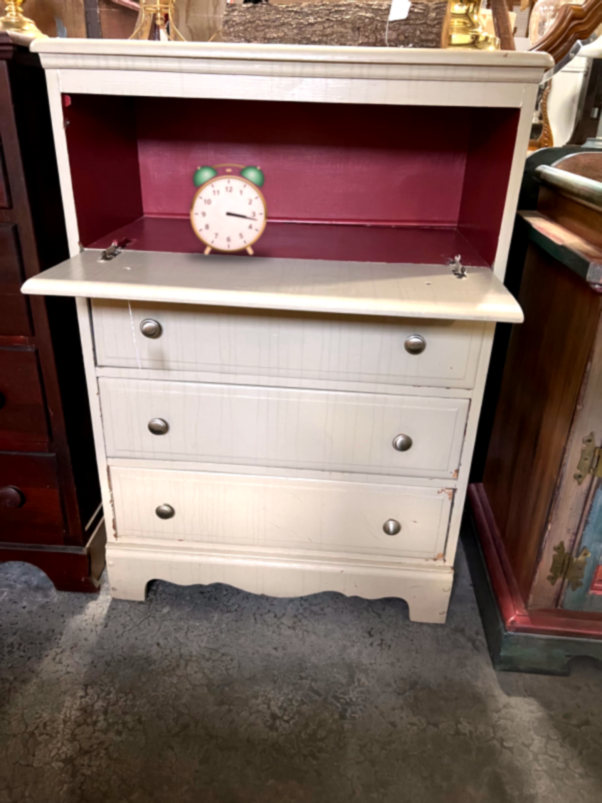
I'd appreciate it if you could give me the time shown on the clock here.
3:17
